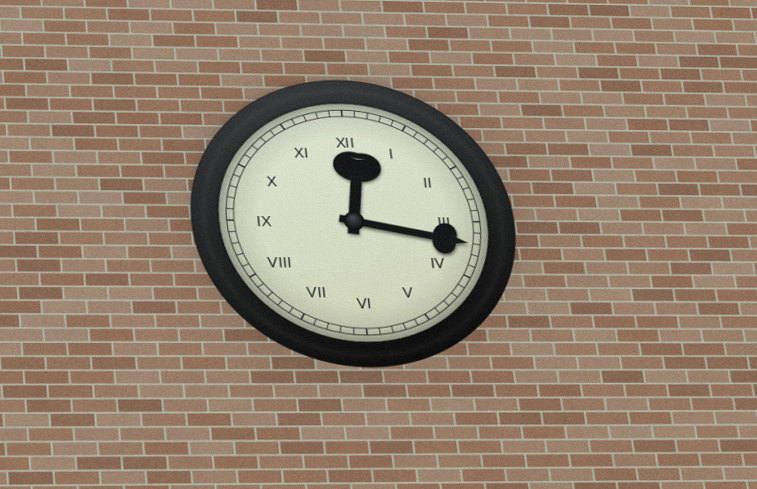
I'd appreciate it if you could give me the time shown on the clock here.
12:17
